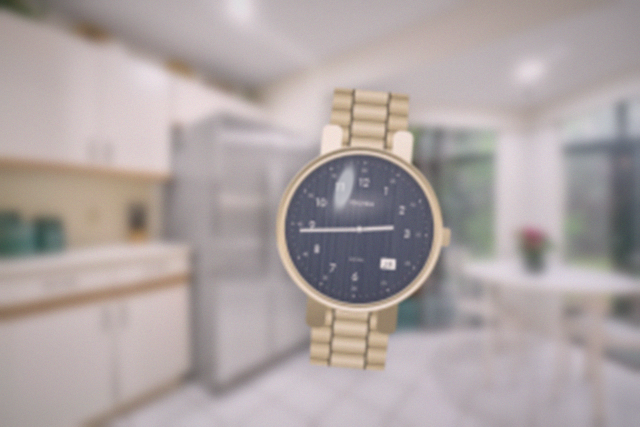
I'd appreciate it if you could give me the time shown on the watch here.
2:44
